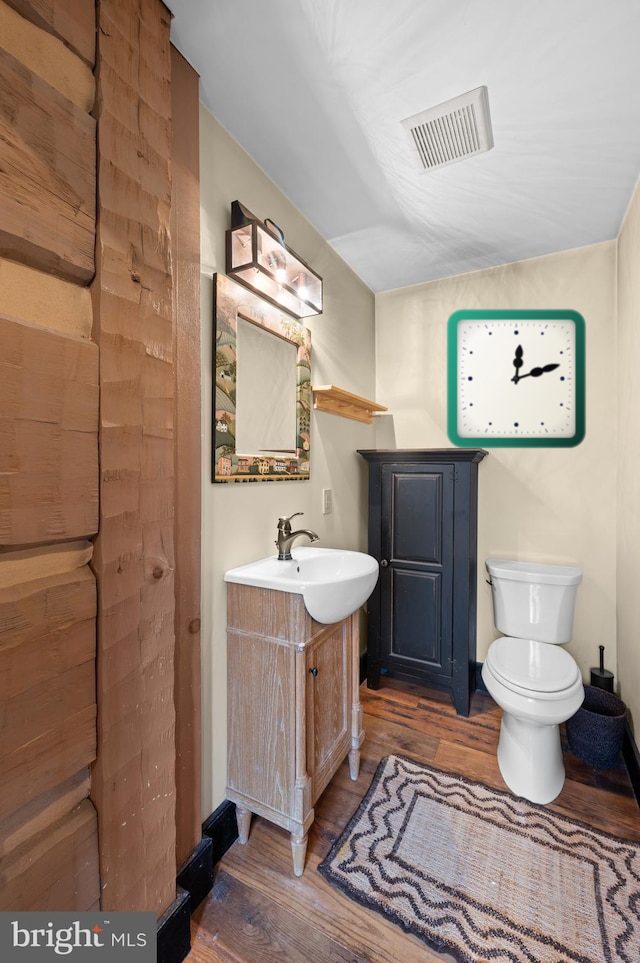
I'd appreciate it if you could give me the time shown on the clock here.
12:12
